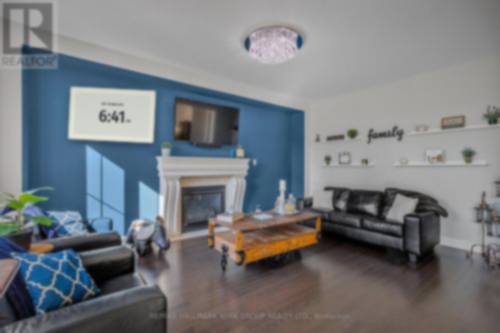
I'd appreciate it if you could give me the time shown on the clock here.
6:41
